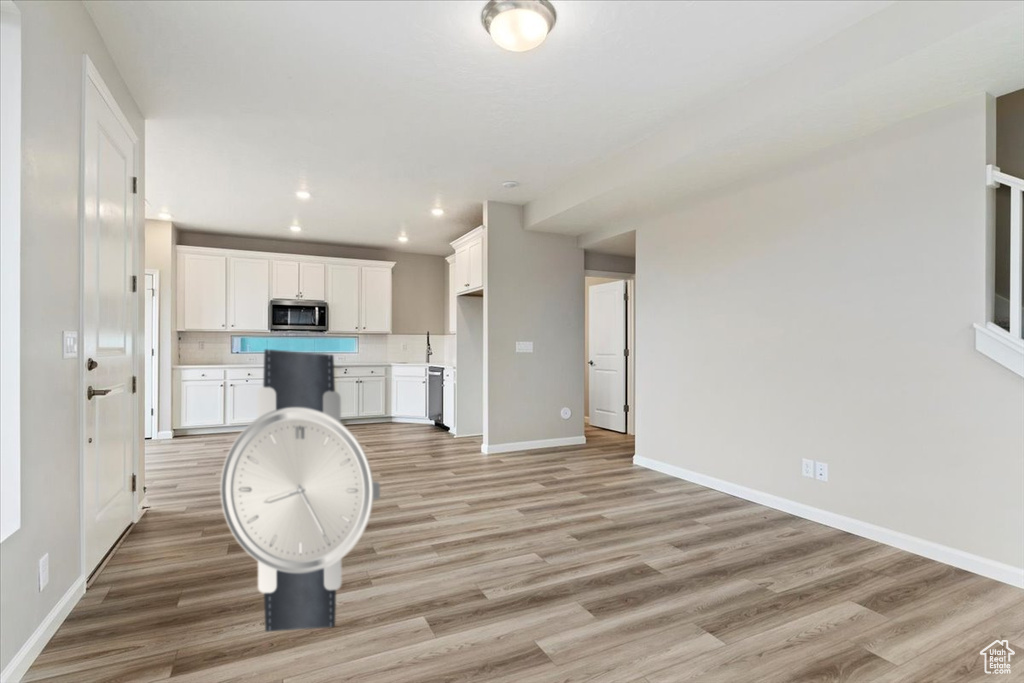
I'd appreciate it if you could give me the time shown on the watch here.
8:25
